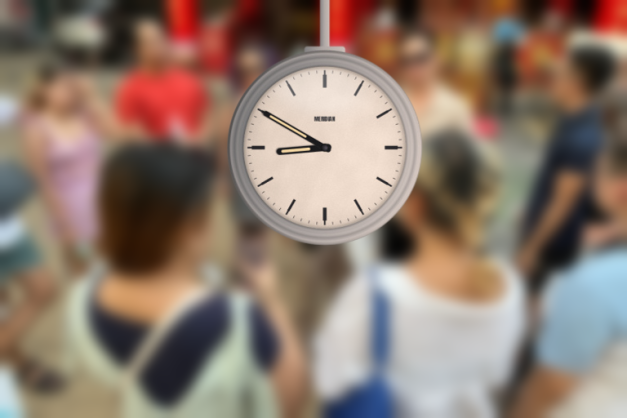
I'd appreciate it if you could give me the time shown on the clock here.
8:50
